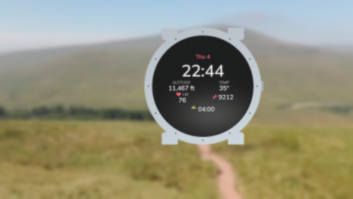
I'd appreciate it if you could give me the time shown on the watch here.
22:44
